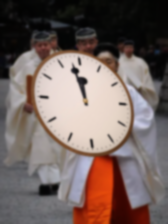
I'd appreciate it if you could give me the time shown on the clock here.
11:58
